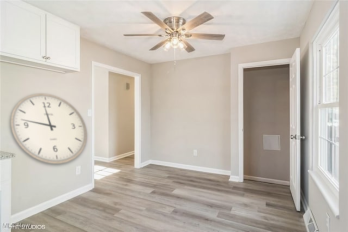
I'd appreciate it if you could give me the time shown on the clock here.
11:47
